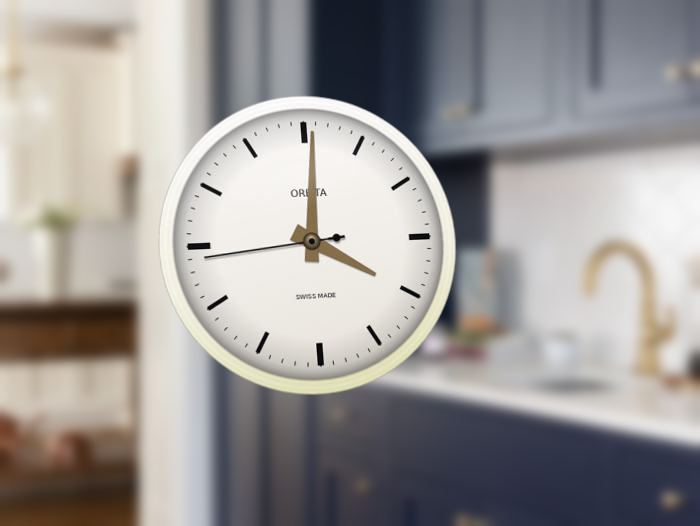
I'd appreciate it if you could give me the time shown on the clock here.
4:00:44
